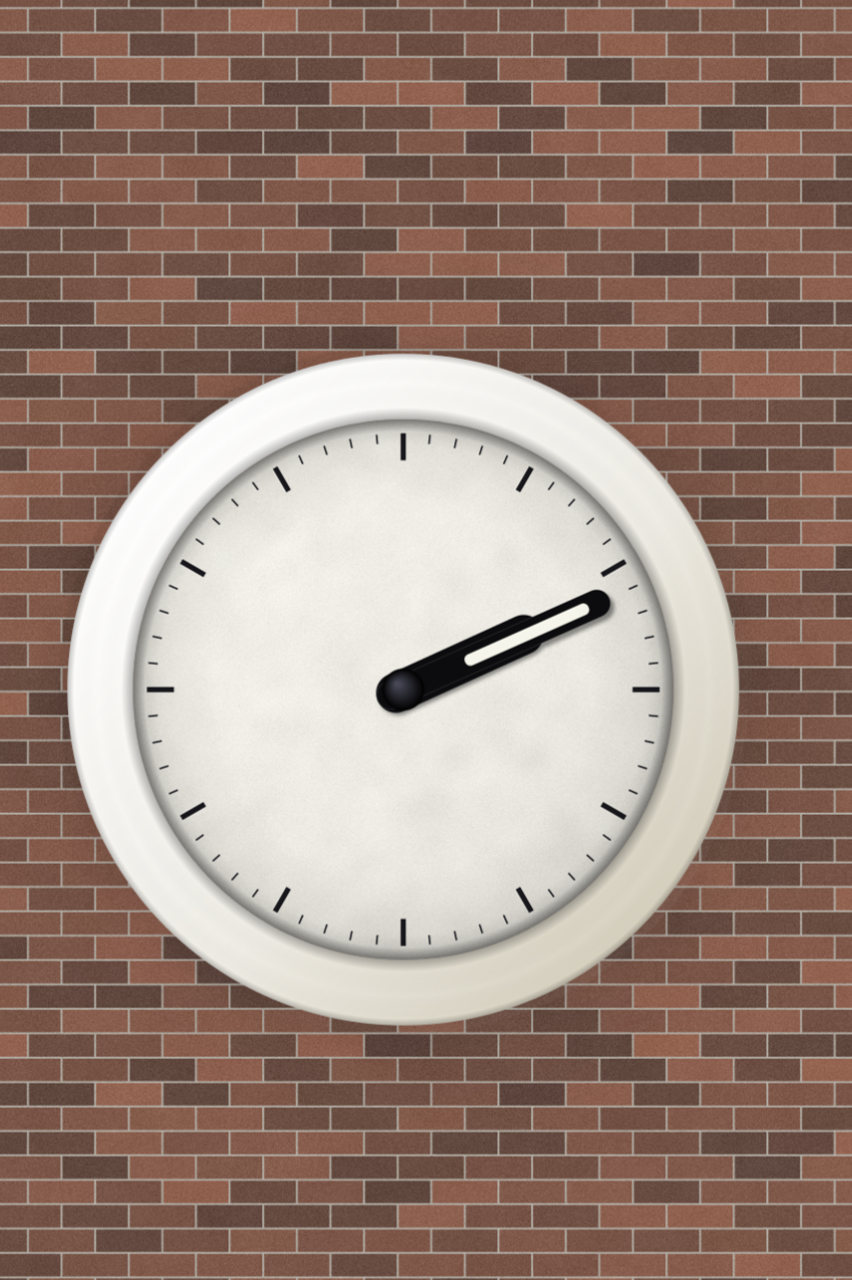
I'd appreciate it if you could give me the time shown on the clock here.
2:11
